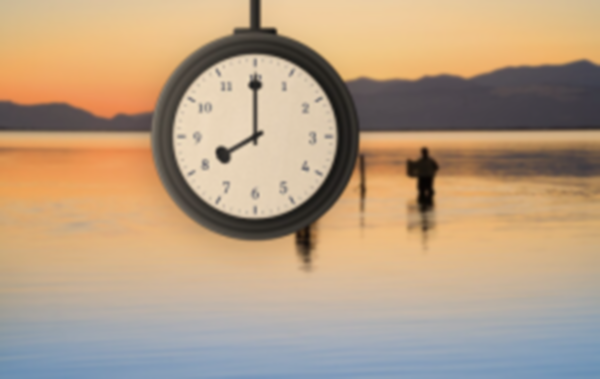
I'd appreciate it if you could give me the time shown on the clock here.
8:00
